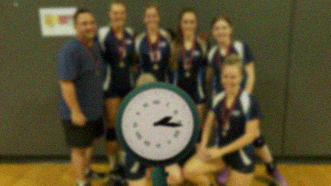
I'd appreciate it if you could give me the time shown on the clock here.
2:16
